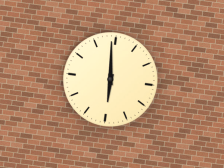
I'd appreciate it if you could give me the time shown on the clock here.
5:59
